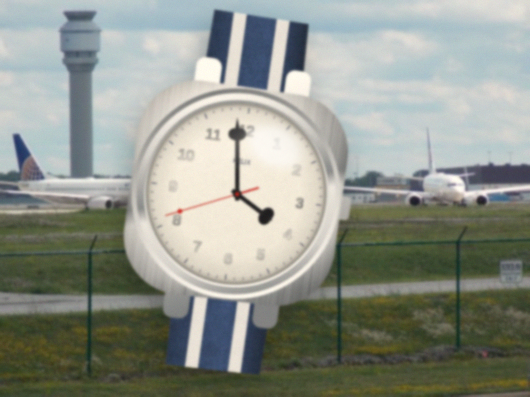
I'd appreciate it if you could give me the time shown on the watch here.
3:58:41
